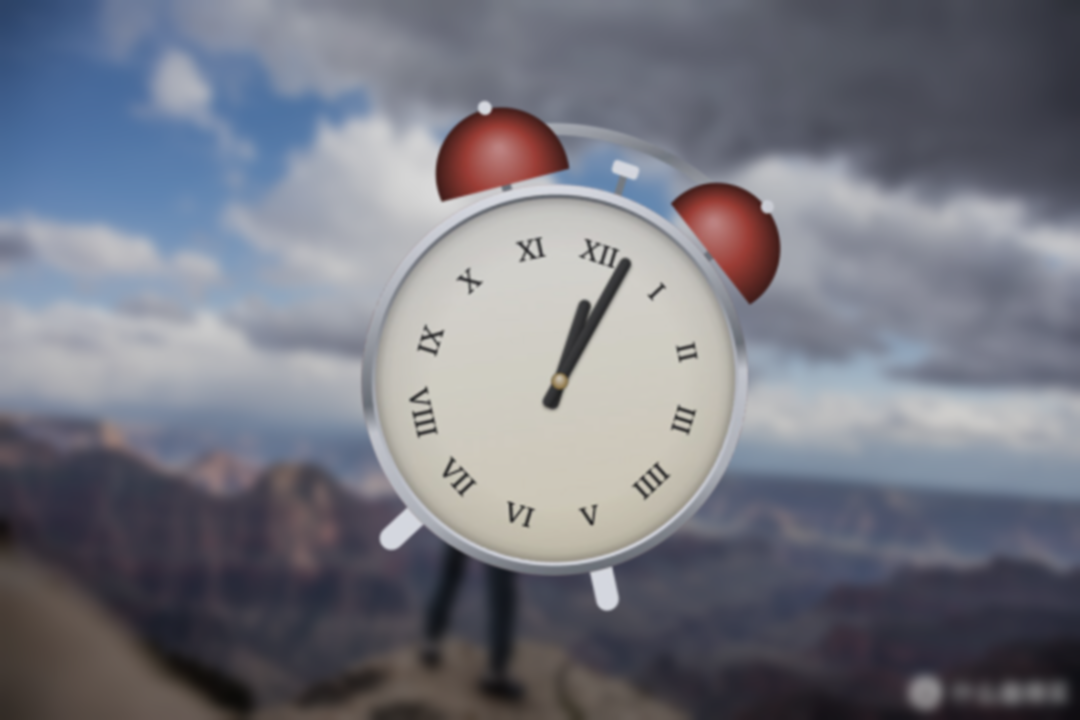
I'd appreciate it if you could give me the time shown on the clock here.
12:02
